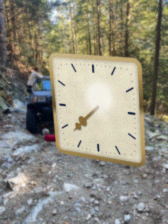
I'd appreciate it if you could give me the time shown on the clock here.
7:38
